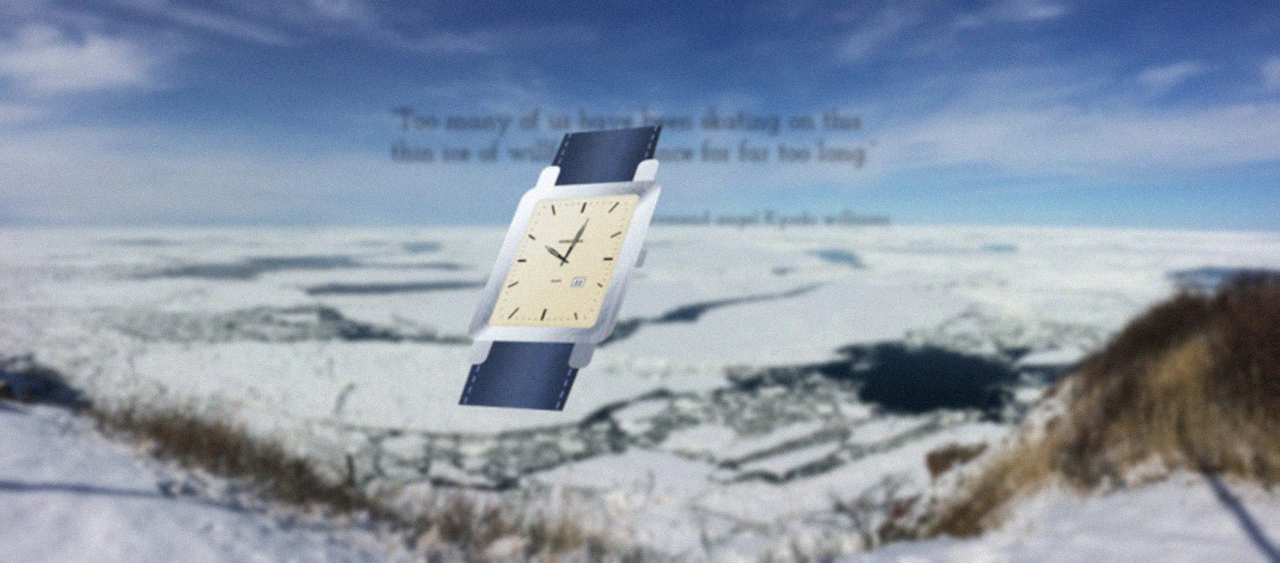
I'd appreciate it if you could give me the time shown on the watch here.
10:02
